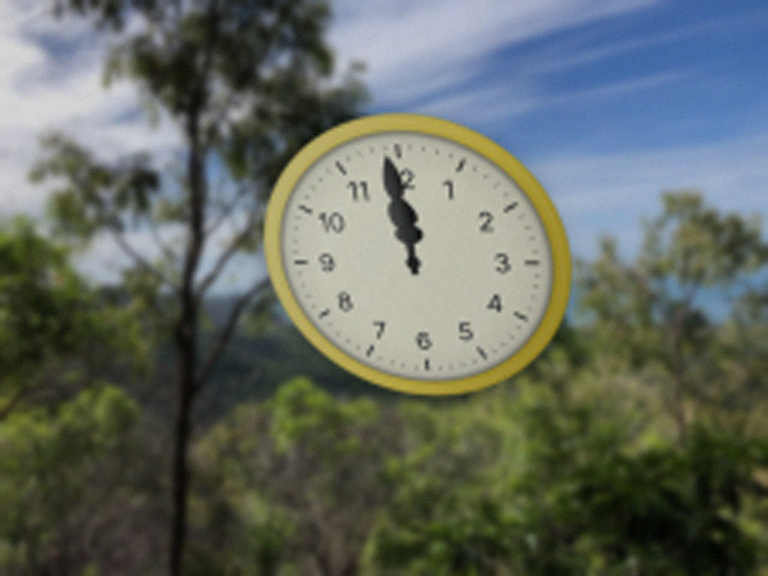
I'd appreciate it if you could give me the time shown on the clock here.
11:59
